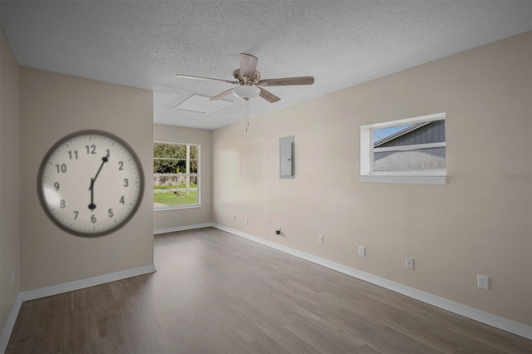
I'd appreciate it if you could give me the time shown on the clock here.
6:05
